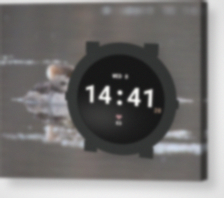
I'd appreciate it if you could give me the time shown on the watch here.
14:41
